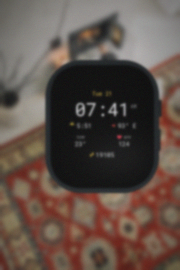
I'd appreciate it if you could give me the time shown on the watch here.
7:41
